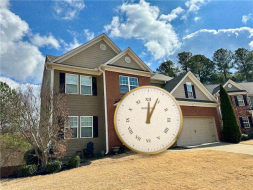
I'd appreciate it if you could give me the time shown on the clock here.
12:04
